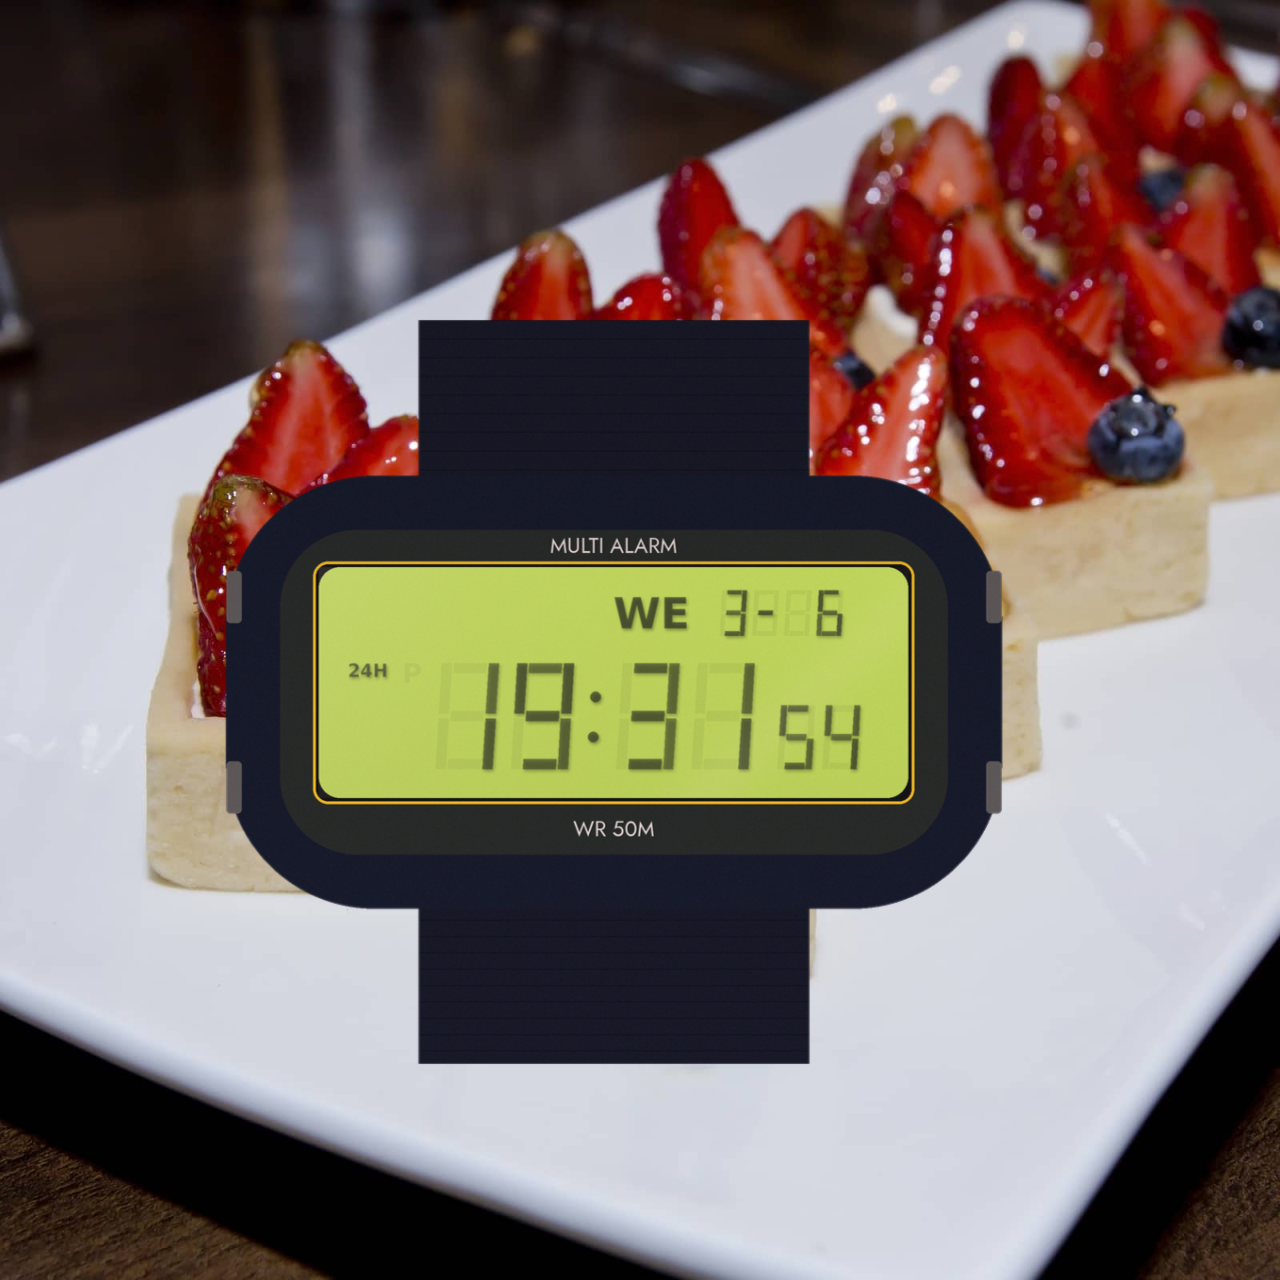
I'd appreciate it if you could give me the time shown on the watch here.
19:31:54
